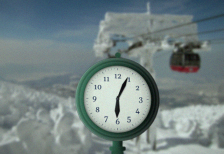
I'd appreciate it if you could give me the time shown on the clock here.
6:04
